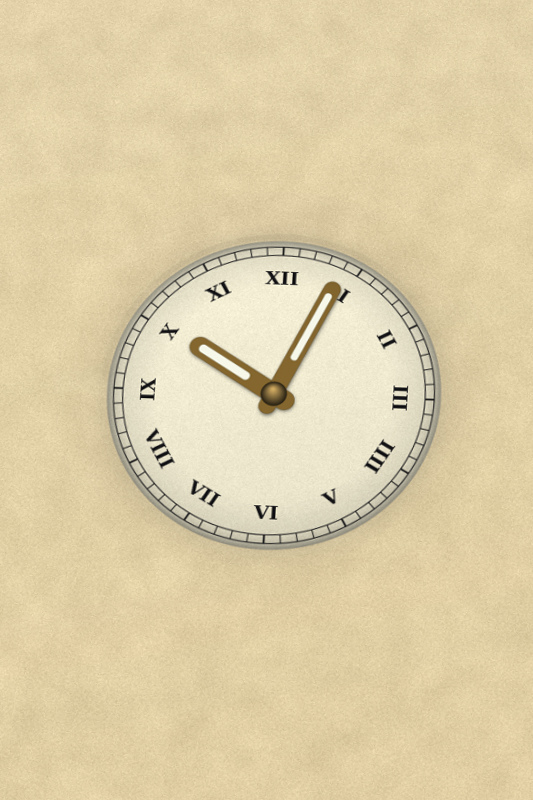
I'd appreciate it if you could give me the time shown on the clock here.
10:04
